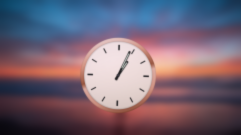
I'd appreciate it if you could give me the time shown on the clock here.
1:04
